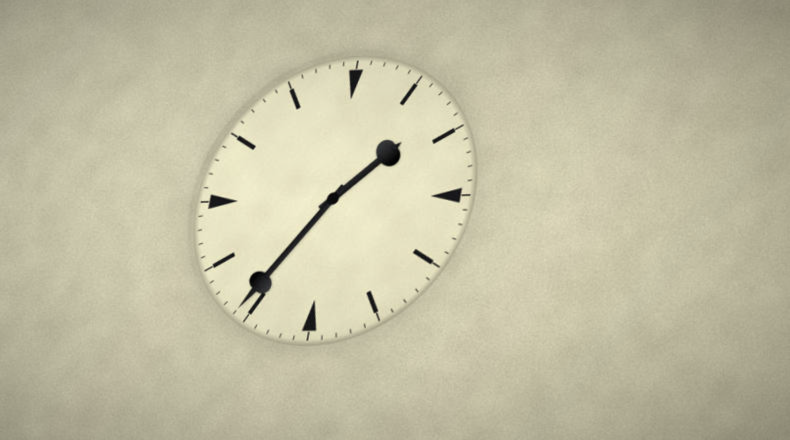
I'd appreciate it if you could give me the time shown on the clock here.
1:36
